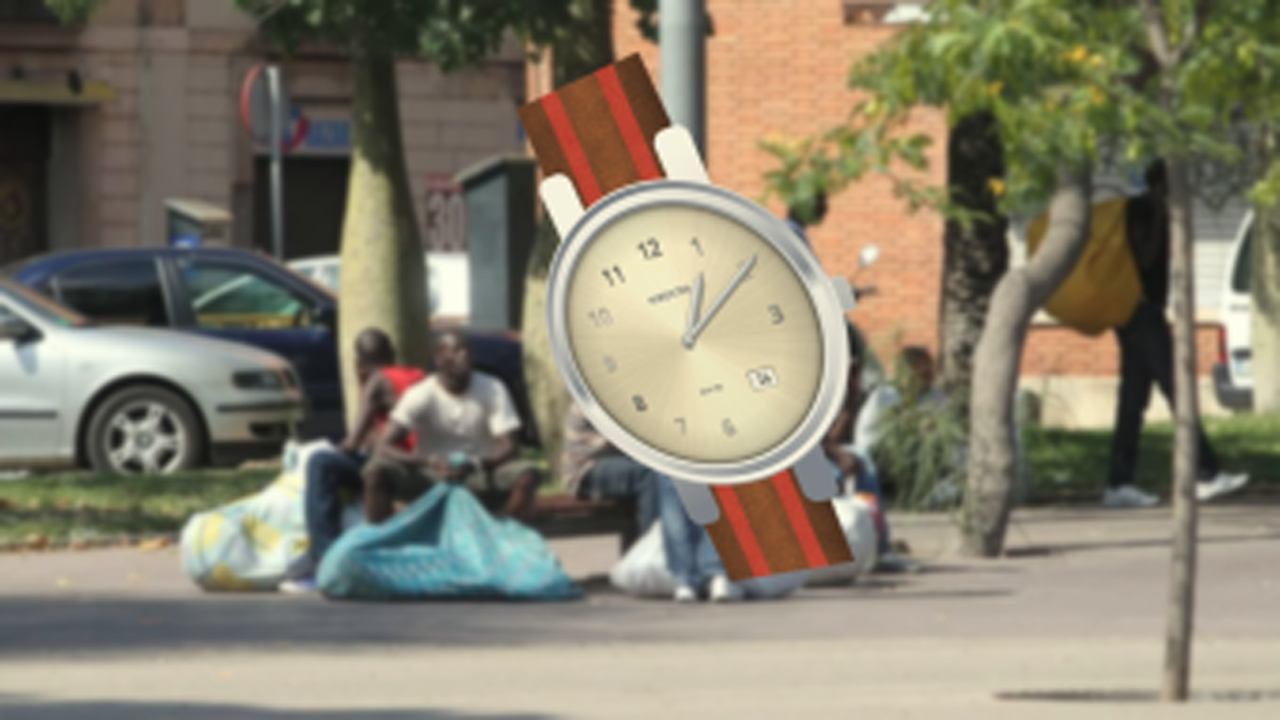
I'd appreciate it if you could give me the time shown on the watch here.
1:10
